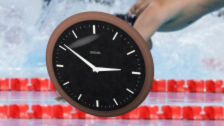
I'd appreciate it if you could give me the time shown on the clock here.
2:51
